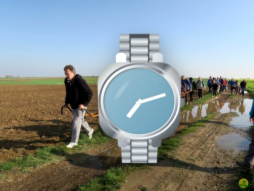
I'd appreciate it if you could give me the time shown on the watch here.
7:12
